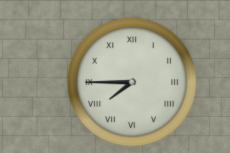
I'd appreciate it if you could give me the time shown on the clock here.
7:45
